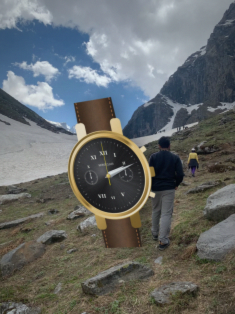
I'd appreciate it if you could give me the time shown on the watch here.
2:12
